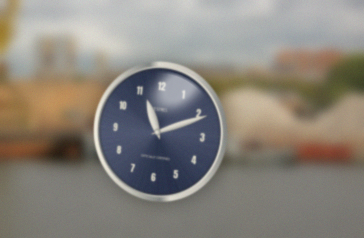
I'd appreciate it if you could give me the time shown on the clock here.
11:11
